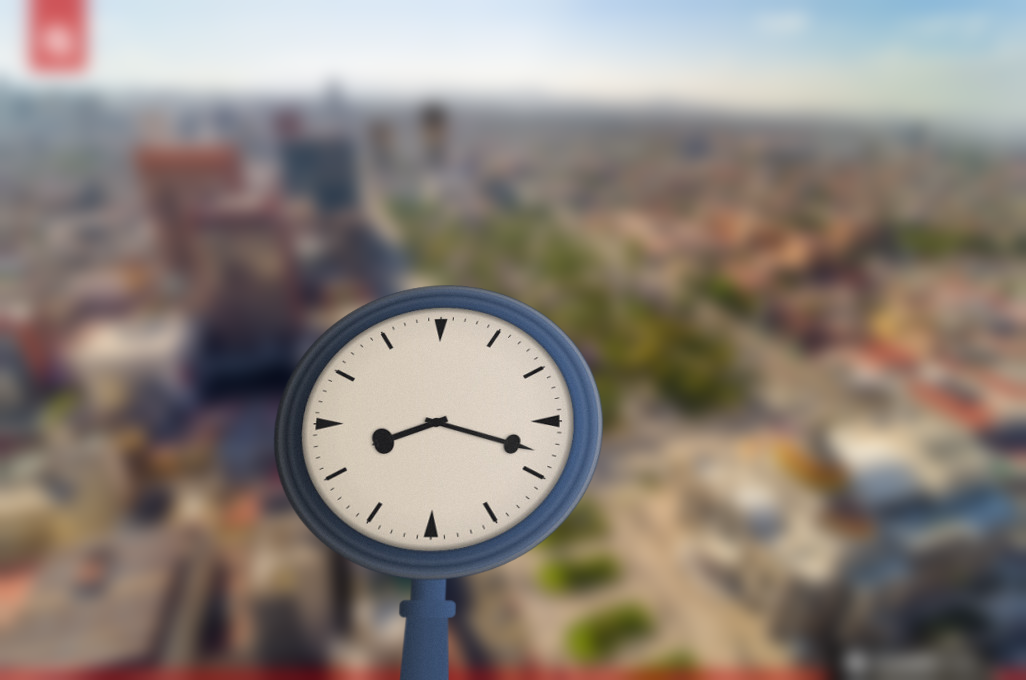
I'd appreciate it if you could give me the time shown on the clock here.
8:18
